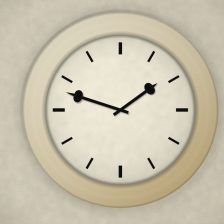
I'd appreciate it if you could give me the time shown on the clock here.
1:48
